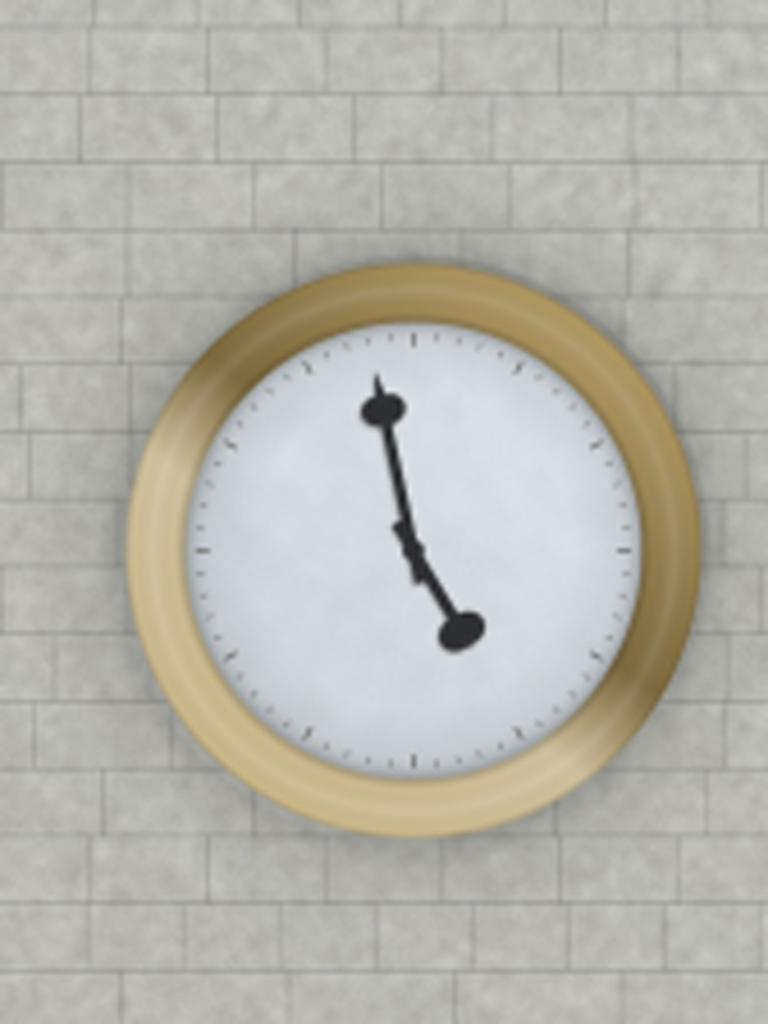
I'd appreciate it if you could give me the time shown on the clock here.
4:58
